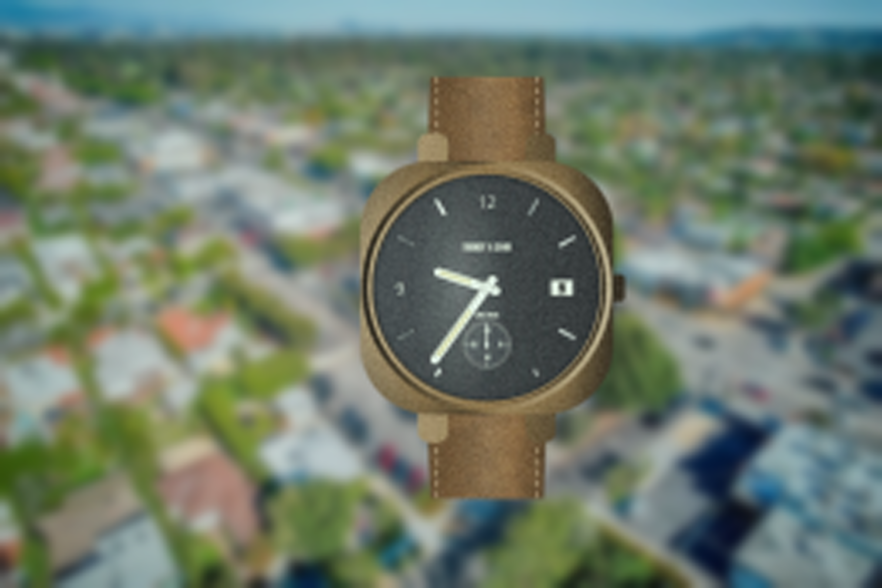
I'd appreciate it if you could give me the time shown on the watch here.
9:36
